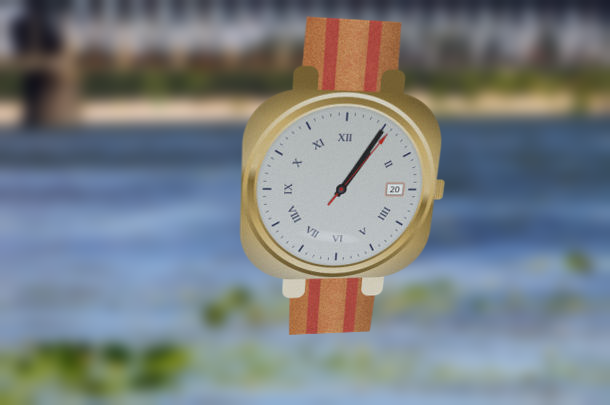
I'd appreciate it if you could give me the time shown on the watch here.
1:05:06
